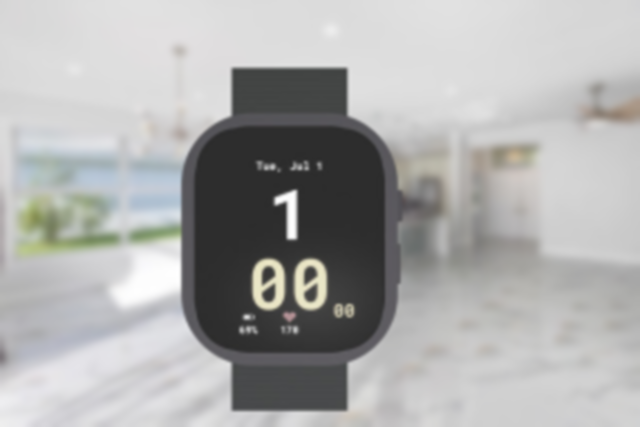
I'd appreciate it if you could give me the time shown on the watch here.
1:00
